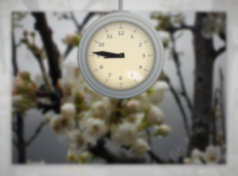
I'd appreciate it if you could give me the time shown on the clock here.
8:46
